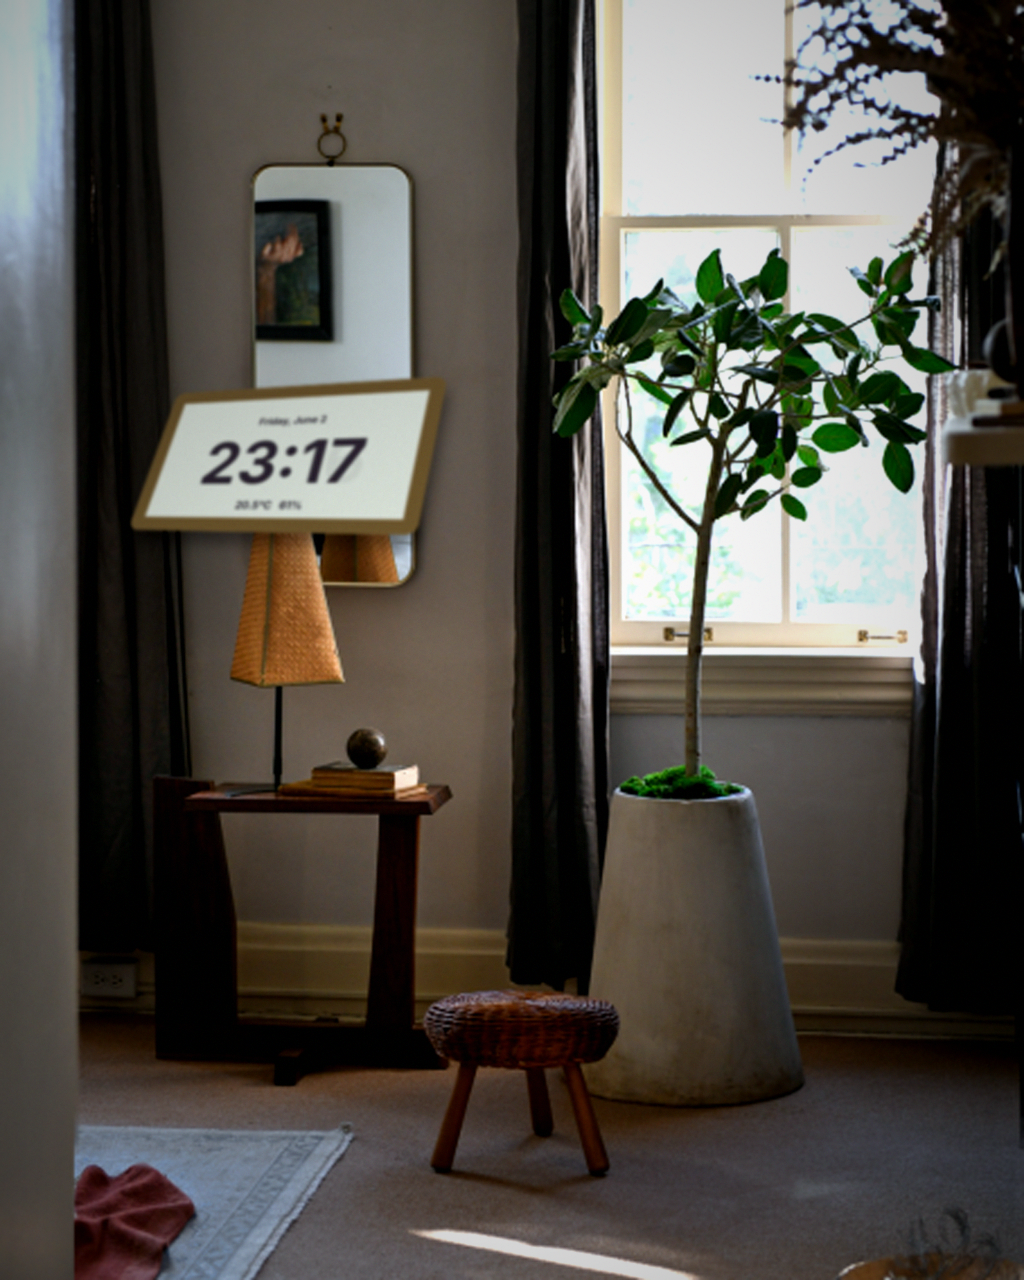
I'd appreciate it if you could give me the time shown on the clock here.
23:17
